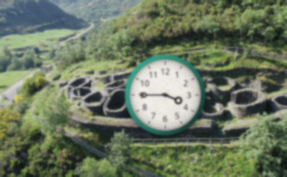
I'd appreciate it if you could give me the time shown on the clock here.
3:45
